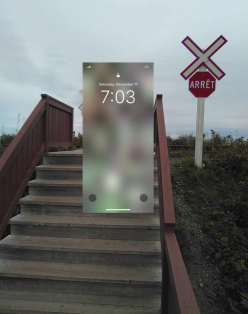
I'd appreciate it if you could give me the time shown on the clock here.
7:03
